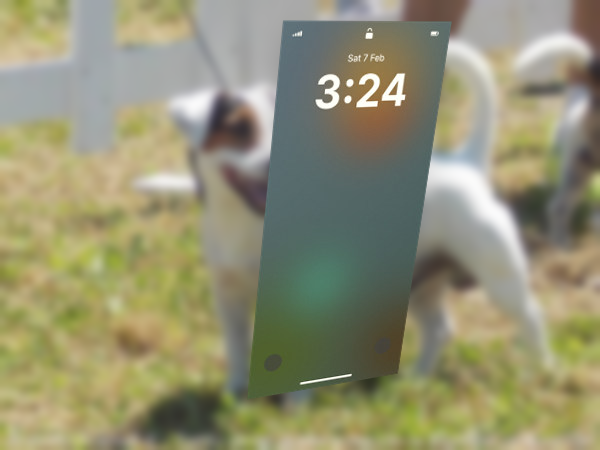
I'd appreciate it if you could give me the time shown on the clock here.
3:24
